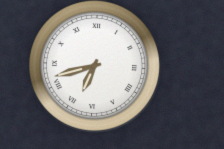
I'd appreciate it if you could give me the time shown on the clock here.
6:42
